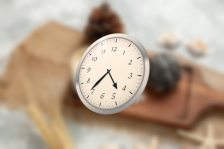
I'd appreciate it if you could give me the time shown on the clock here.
4:36
